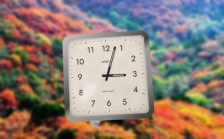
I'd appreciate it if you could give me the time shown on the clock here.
3:03
